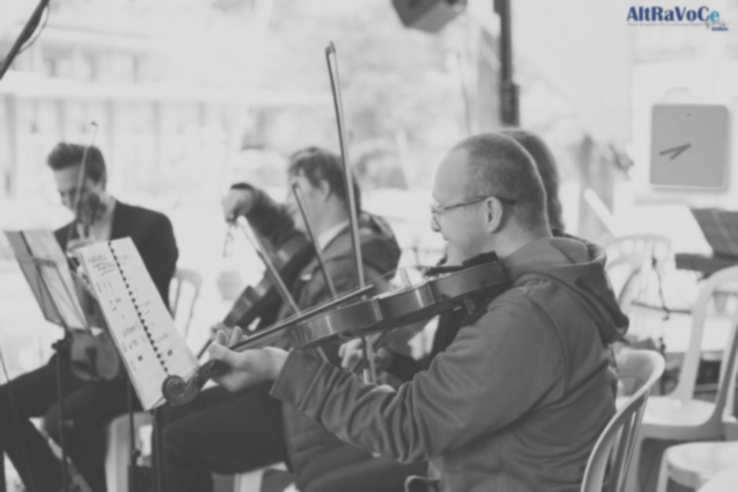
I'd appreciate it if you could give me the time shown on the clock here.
7:42
